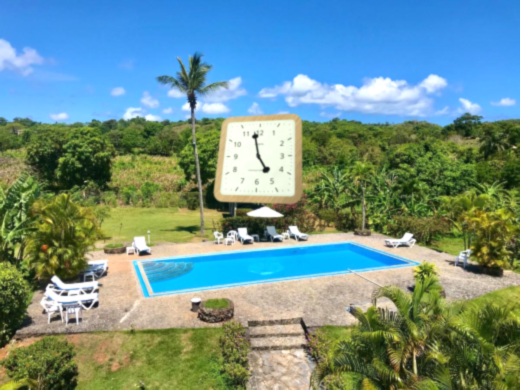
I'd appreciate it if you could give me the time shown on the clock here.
4:58
